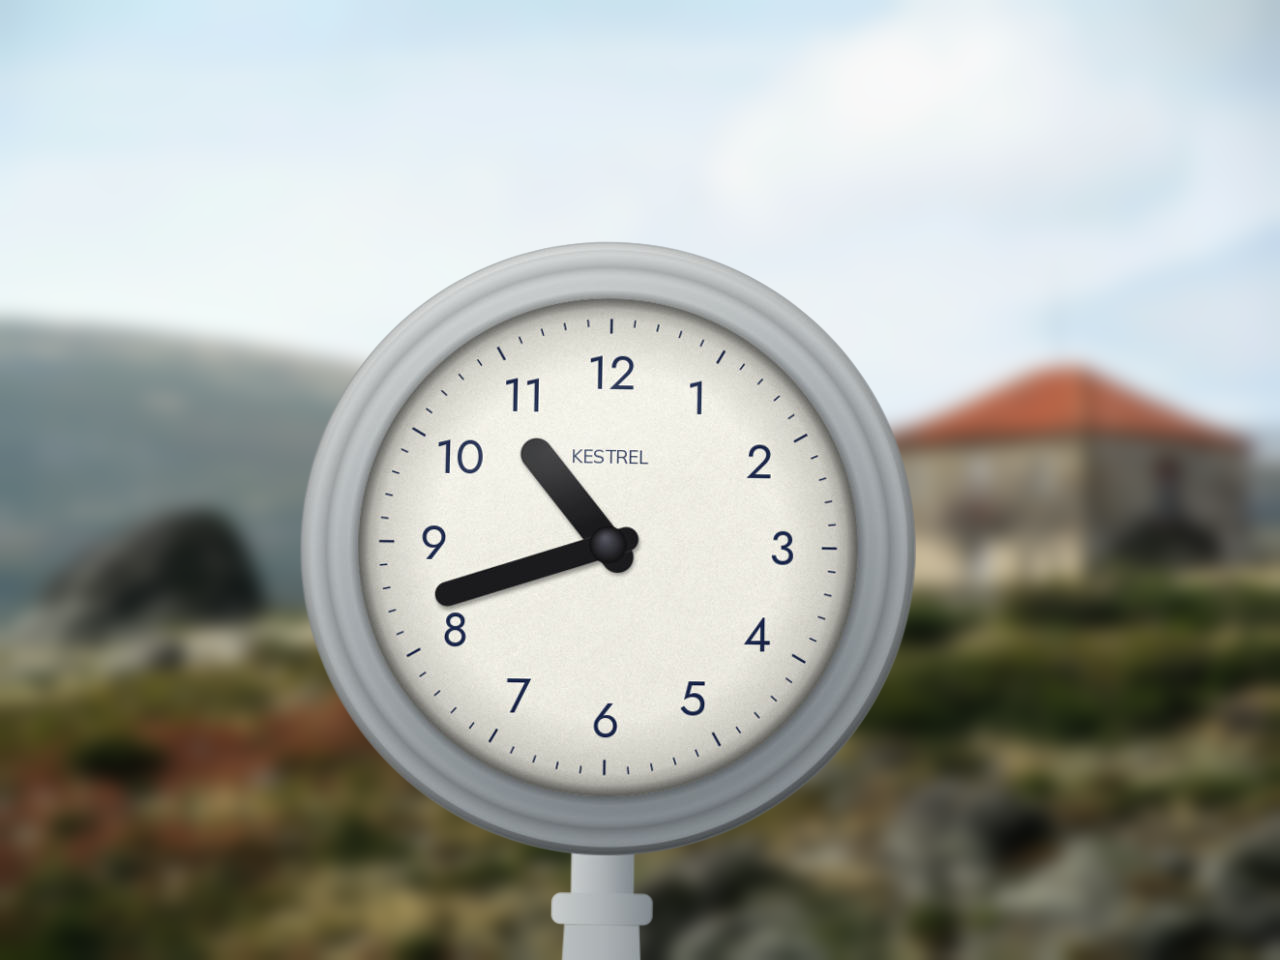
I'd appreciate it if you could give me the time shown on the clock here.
10:42
